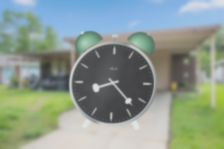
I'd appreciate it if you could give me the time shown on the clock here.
8:23
